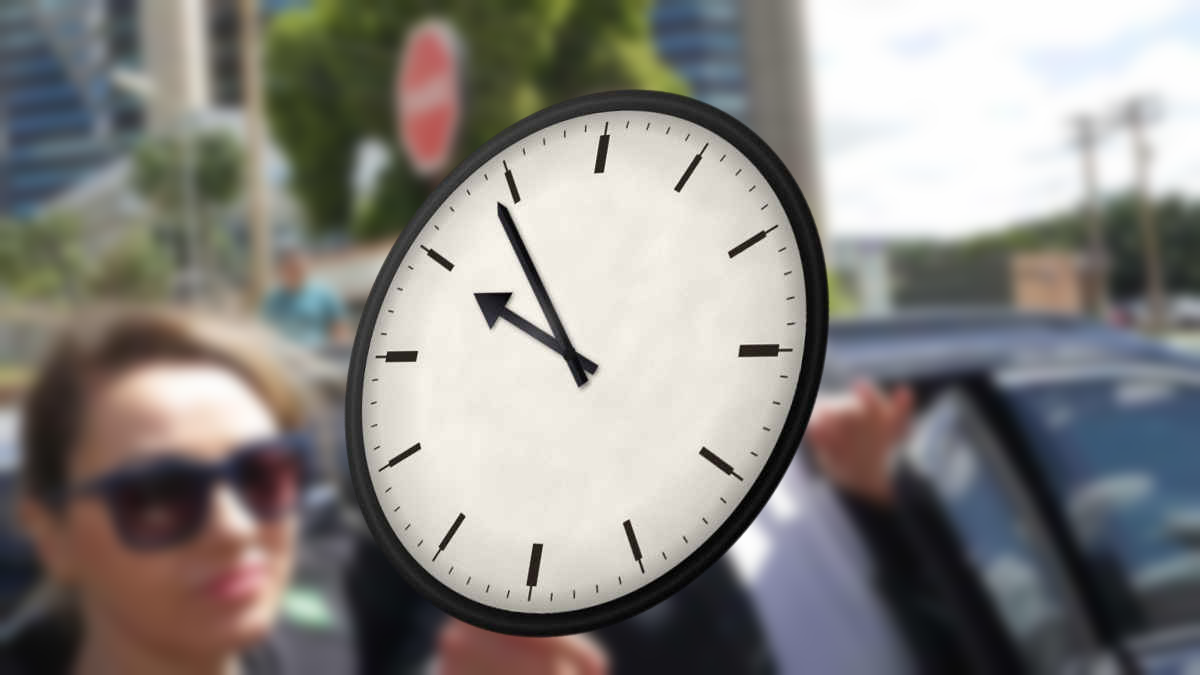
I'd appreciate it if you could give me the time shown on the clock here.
9:54
